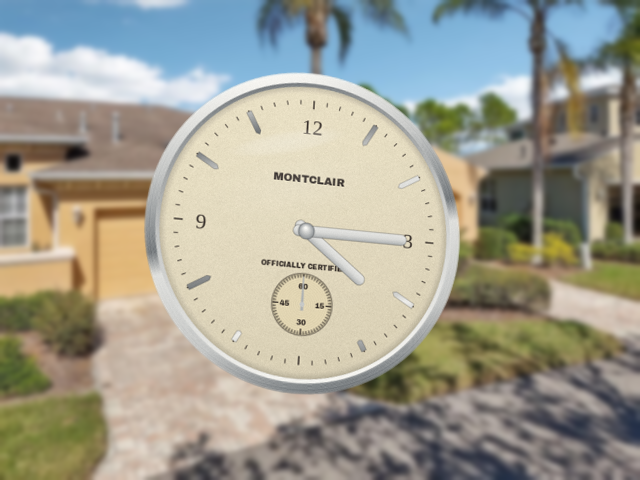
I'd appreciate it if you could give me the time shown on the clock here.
4:15
